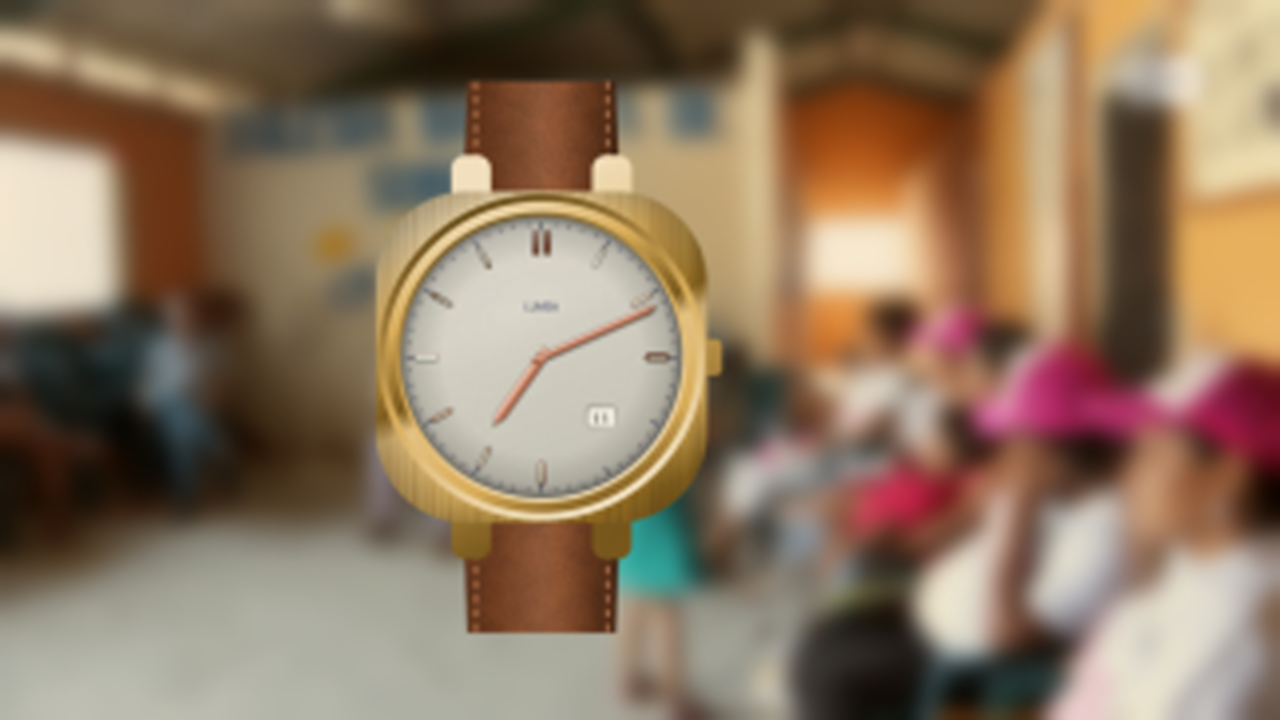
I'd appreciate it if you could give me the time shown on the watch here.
7:11
